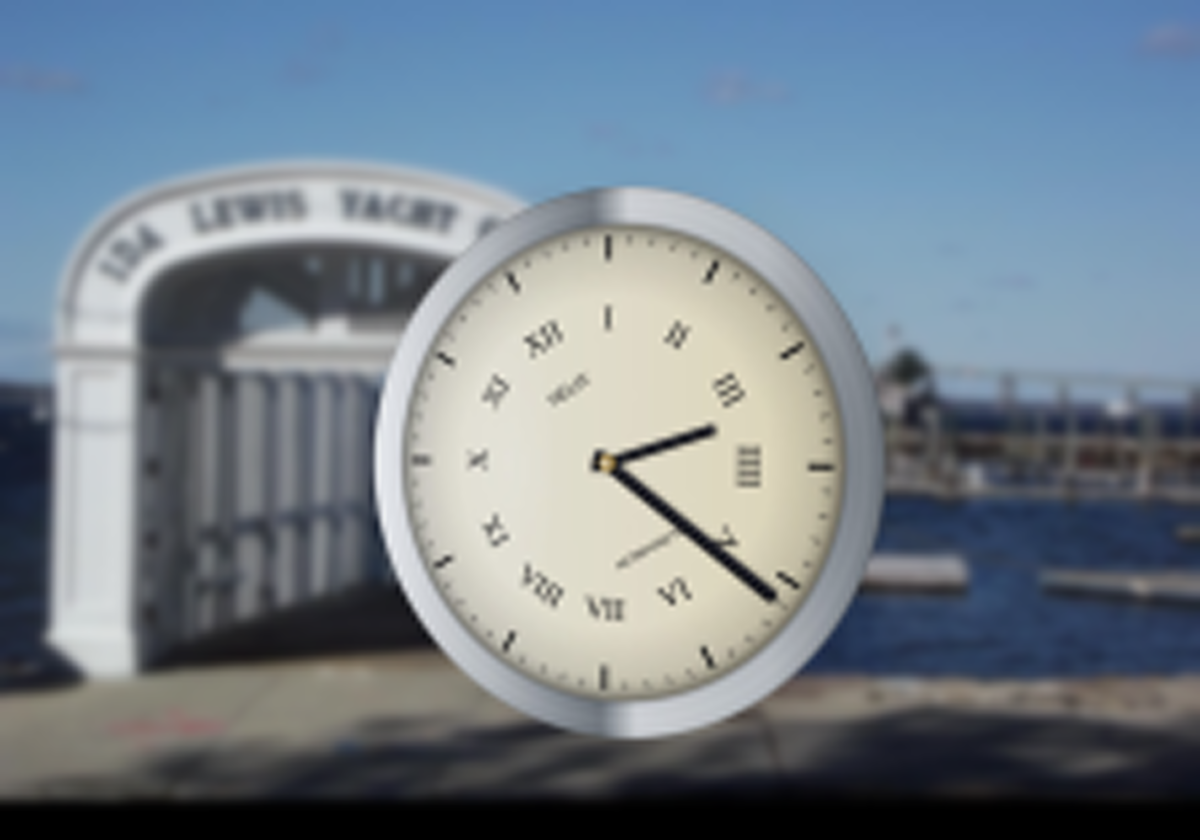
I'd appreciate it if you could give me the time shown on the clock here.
3:26
